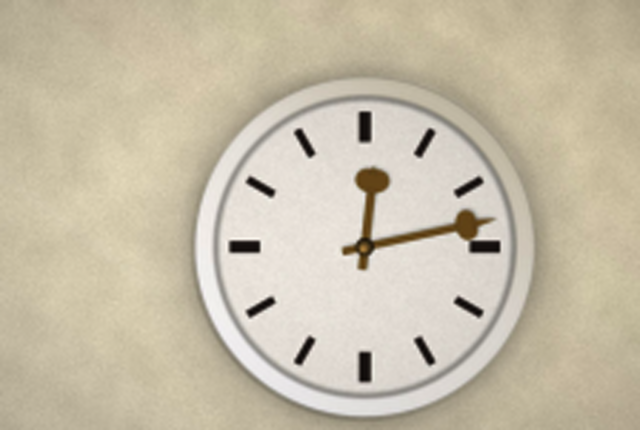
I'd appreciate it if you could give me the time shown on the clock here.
12:13
